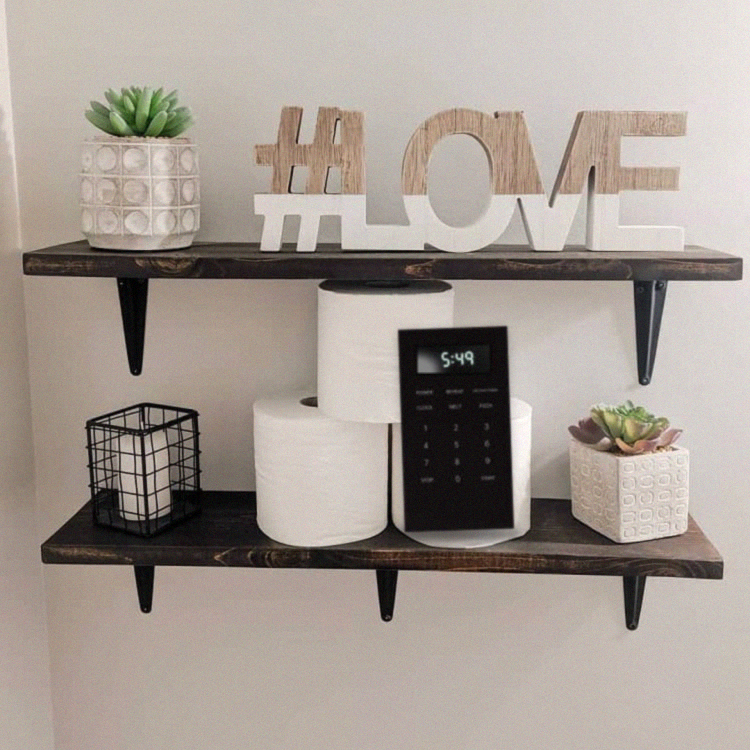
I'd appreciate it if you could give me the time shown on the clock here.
5:49
